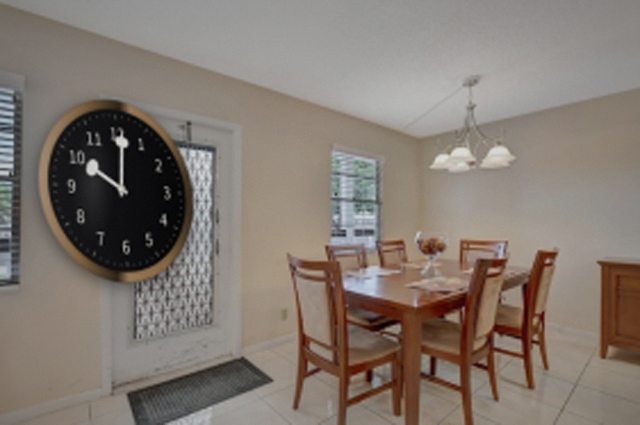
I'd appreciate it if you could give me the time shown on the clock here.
10:01
